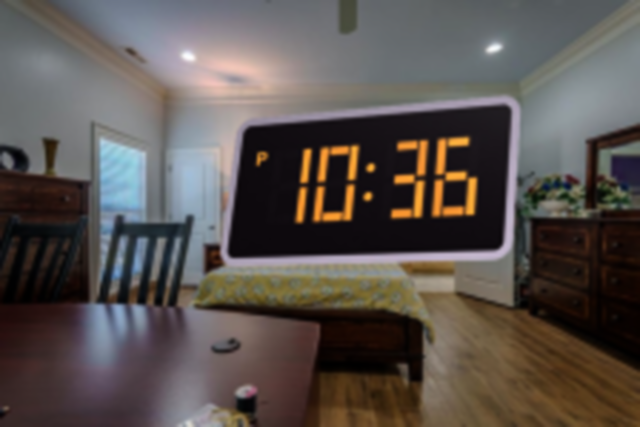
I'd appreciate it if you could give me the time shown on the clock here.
10:36
